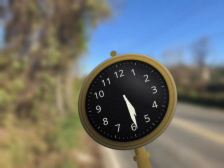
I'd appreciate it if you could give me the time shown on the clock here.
5:29
